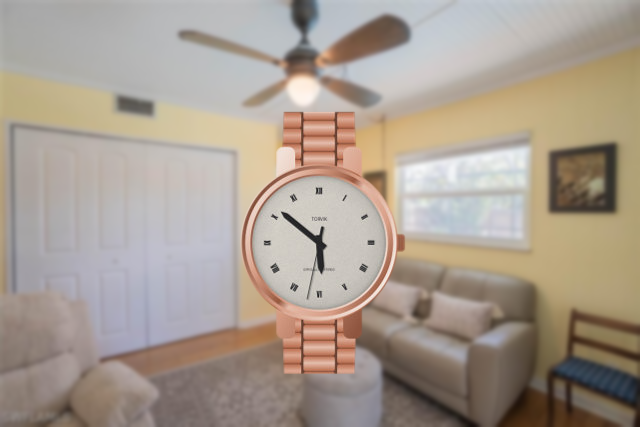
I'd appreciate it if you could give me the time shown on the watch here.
5:51:32
